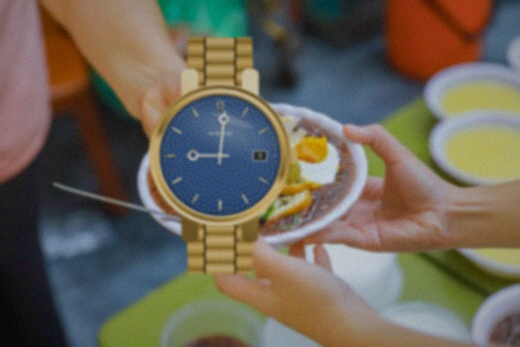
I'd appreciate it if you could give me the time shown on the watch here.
9:01
